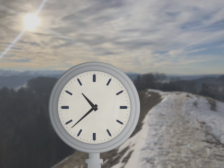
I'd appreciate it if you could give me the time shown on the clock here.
10:38
